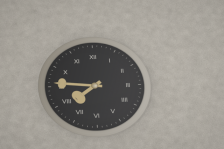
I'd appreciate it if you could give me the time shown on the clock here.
7:46
